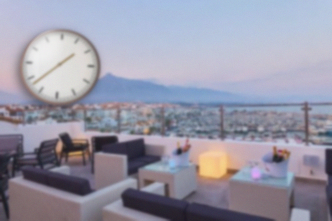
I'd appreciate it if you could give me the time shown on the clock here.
1:38
